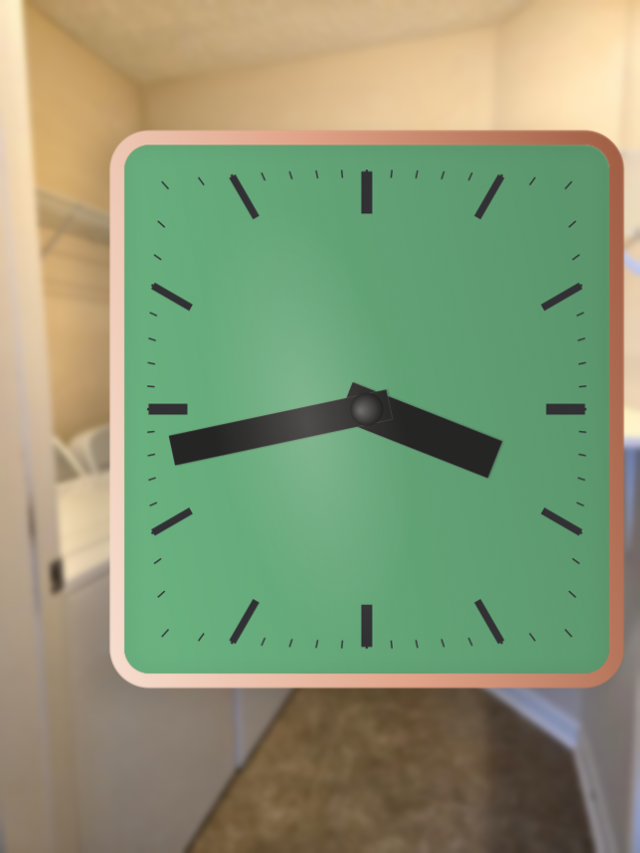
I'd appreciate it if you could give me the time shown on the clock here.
3:43
